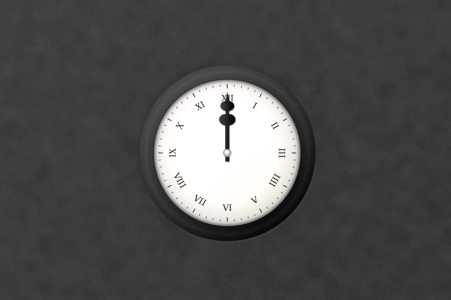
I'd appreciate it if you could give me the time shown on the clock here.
12:00
